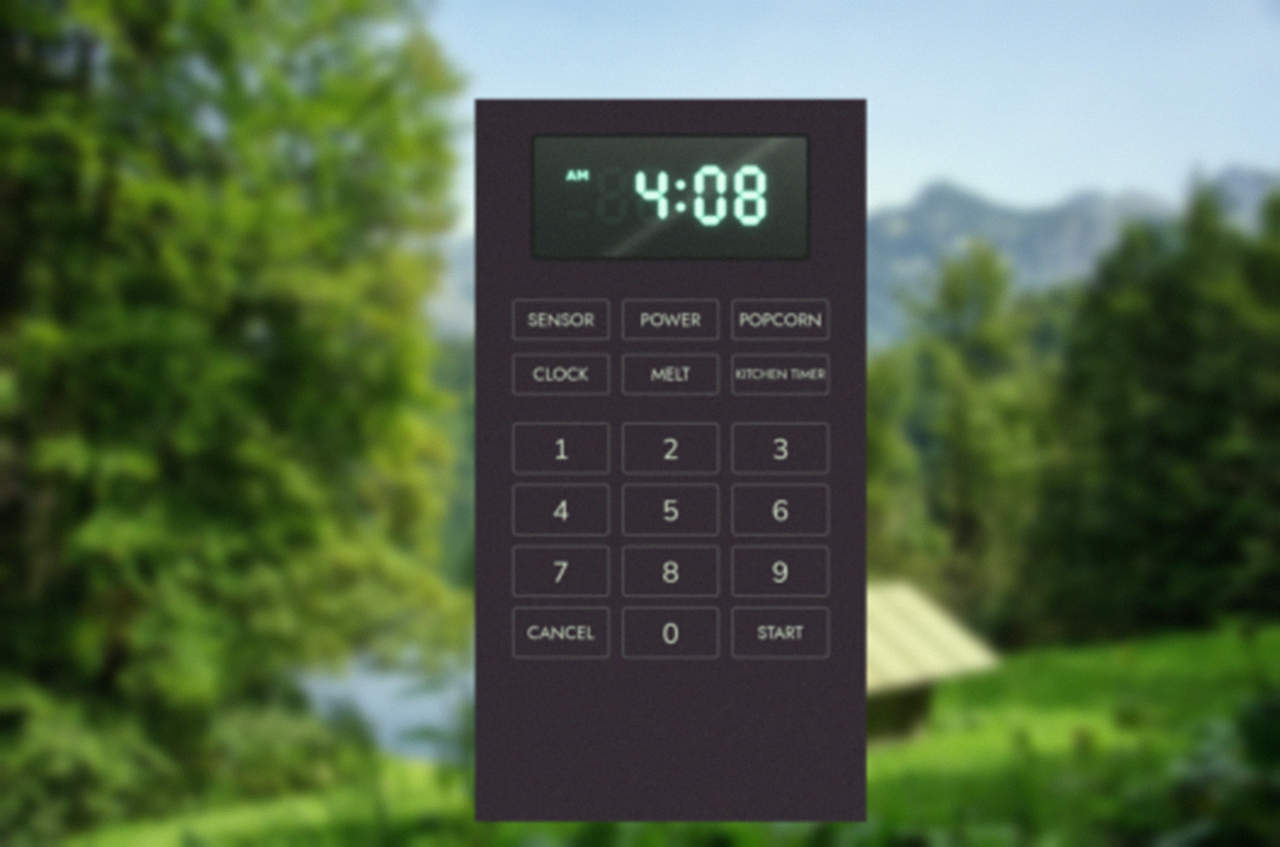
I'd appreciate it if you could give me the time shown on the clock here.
4:08
